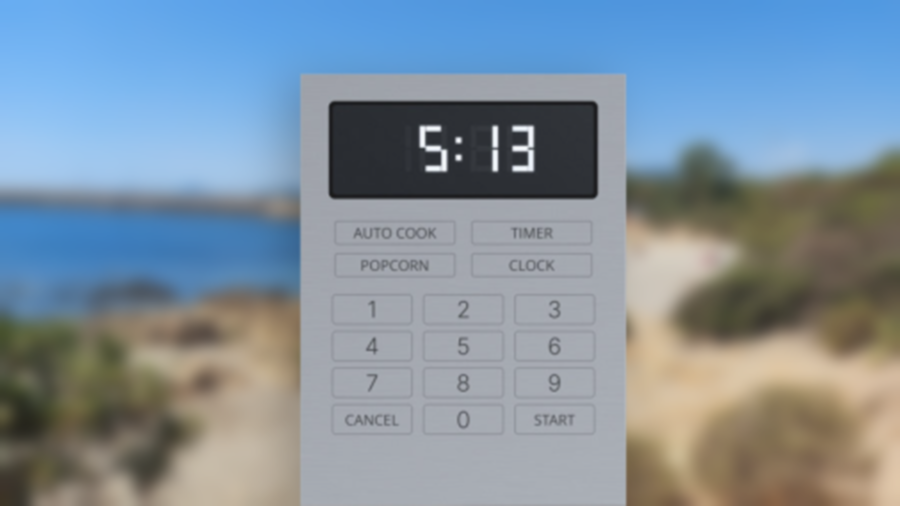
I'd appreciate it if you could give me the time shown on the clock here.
5:13
